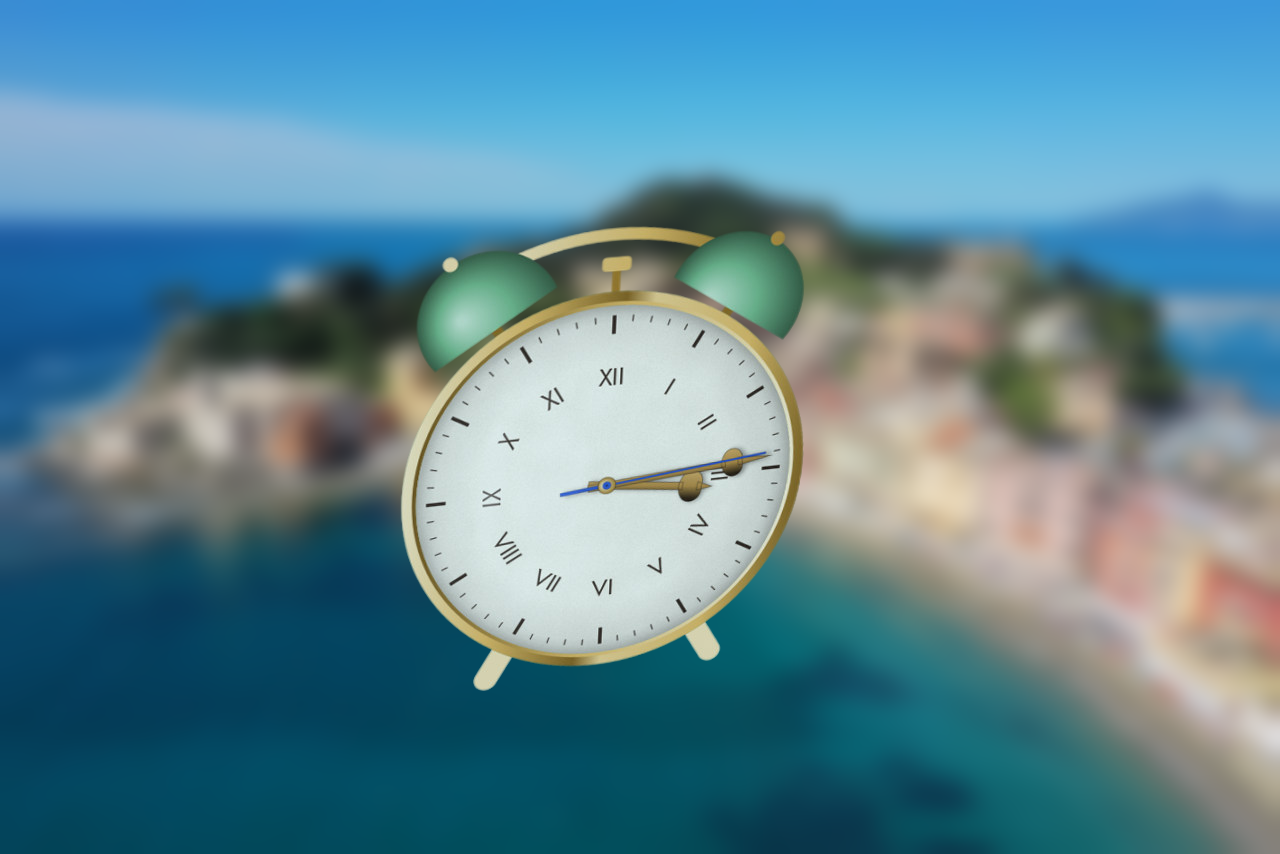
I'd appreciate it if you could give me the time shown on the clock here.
3:14:14
